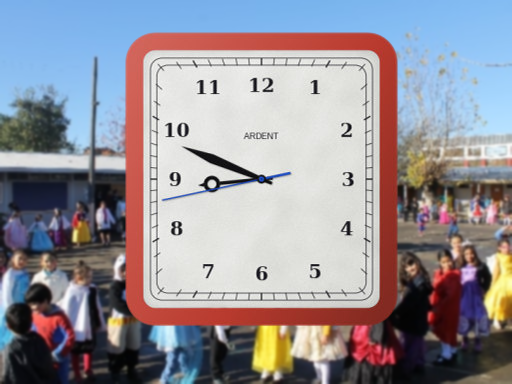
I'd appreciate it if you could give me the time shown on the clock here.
8:48:43
